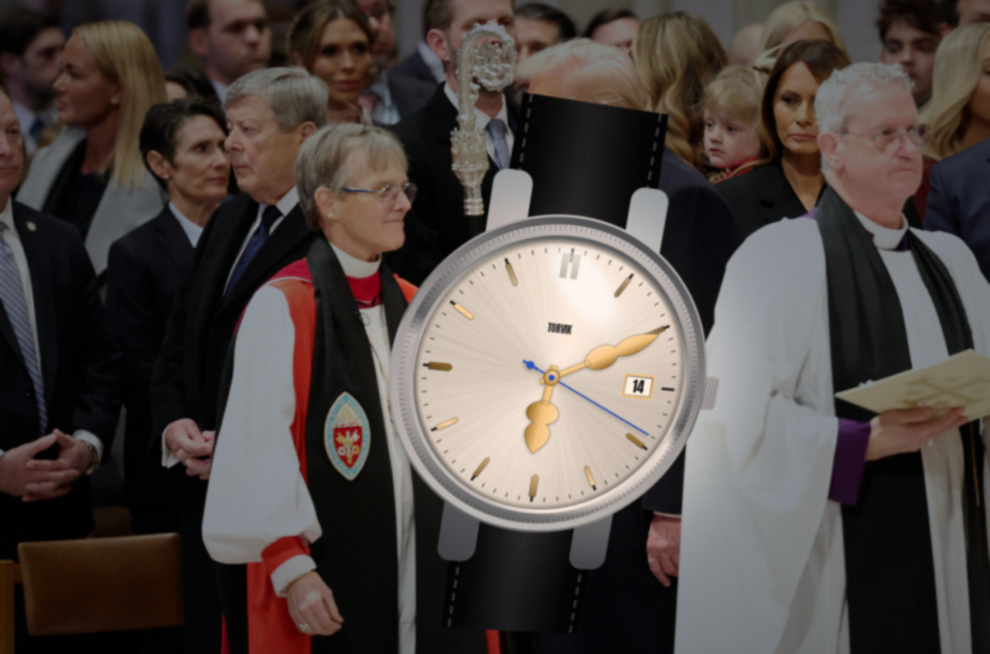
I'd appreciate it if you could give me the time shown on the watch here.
6:10:19
